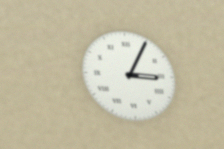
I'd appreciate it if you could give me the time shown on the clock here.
3:05
